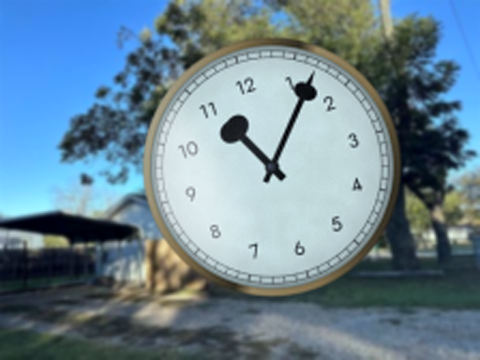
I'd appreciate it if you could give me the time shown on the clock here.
11:07
